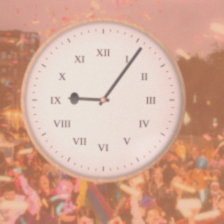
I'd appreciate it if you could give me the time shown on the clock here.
9:06
